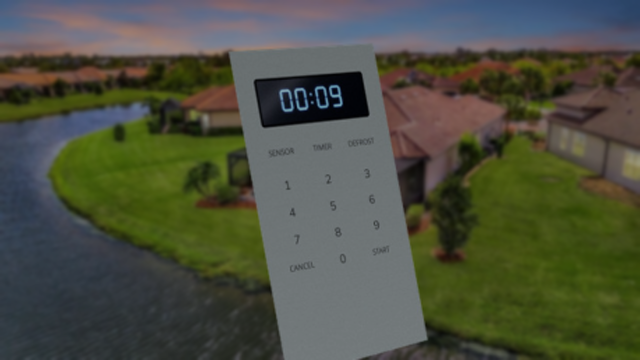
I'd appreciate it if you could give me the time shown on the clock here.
0:09
